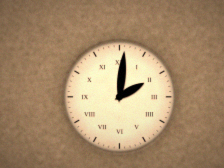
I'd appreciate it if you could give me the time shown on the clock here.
2:01
